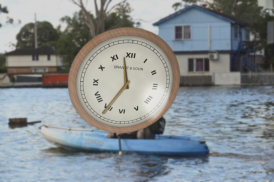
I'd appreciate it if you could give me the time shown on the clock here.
11:35
